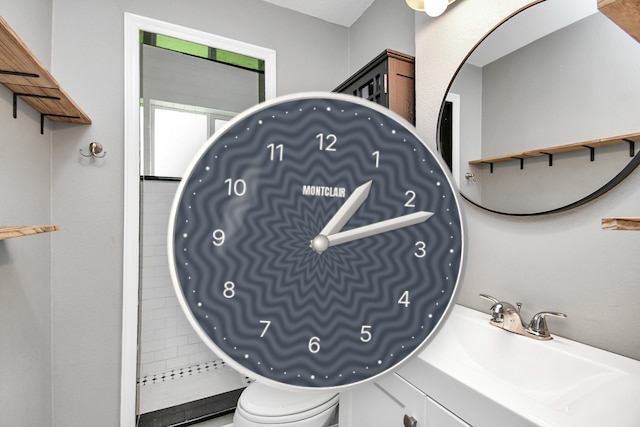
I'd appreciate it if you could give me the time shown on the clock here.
1:12
